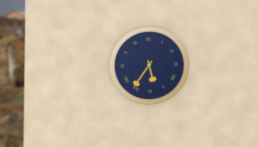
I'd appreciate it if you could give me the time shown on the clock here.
5:36
